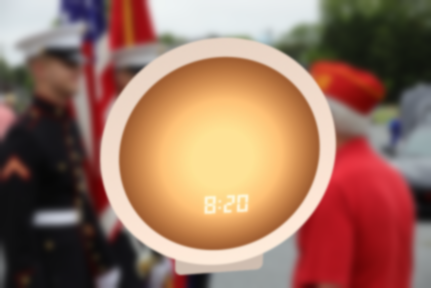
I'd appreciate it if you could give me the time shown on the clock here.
8:20
